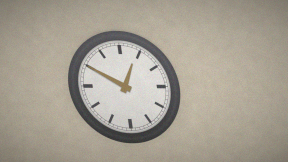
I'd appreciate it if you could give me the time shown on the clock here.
12:50
